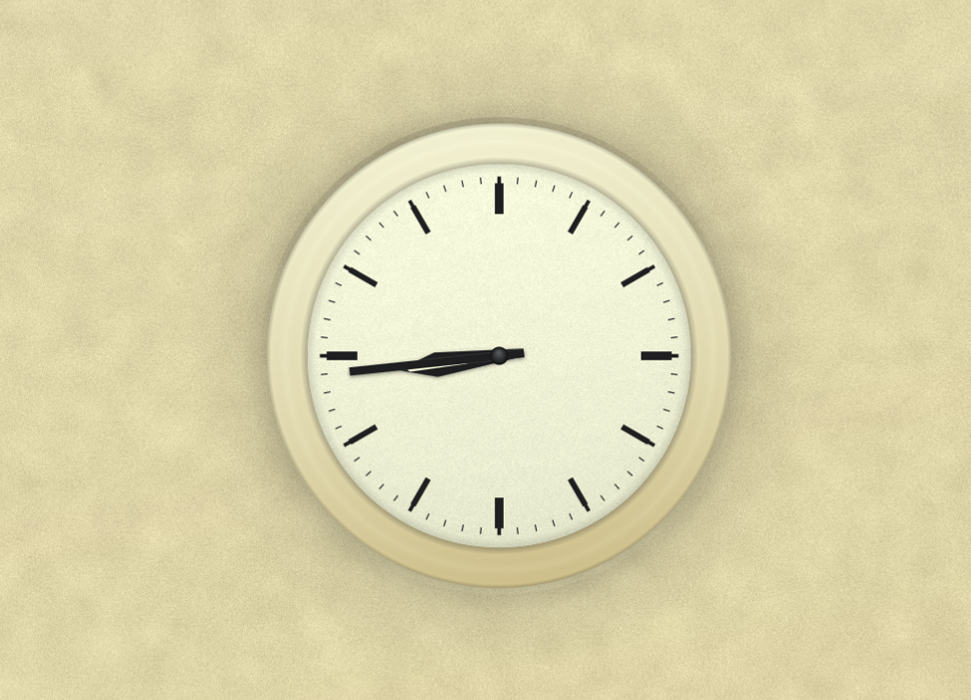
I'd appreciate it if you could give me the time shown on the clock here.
8:44
